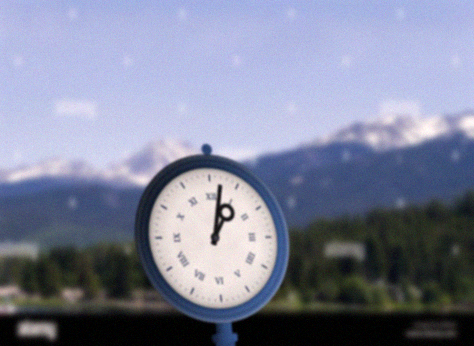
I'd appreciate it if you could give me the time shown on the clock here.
1:02
